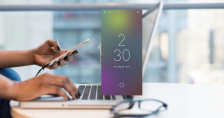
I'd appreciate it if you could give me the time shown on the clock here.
2:30
